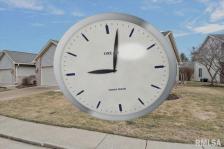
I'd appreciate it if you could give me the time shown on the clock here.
9:02
